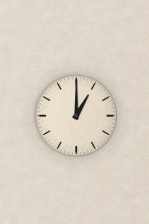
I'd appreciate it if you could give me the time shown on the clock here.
1:00
